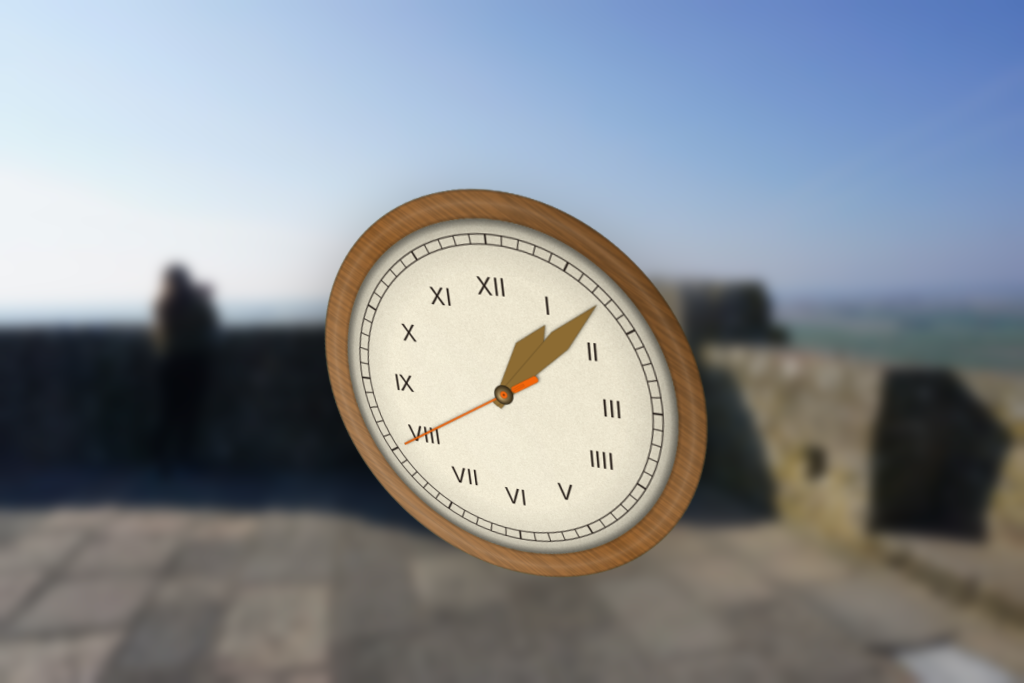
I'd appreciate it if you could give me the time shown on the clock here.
1:07:40
